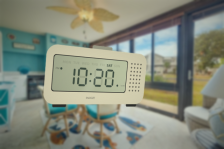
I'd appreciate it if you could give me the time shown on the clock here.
10:20
